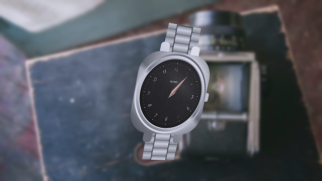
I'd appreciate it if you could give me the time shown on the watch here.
1:06
